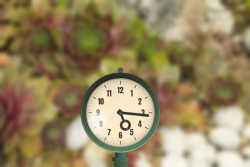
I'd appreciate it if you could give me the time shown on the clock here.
5:16
